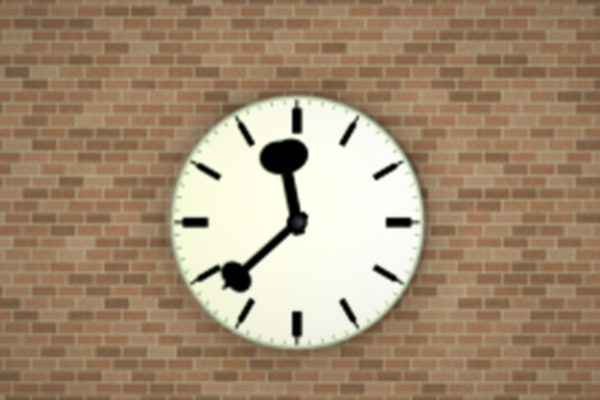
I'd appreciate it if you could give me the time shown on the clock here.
11:38
